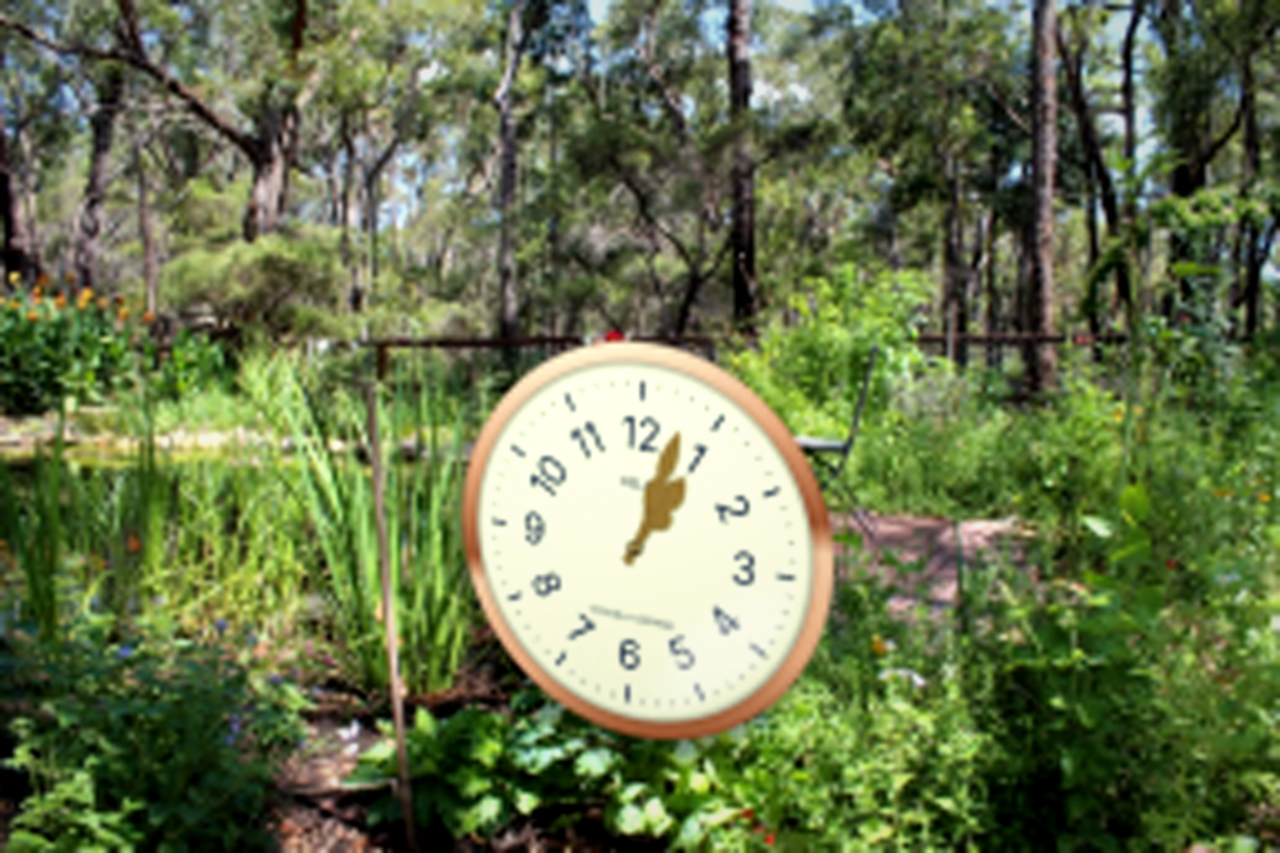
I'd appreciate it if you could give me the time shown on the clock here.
1:03
